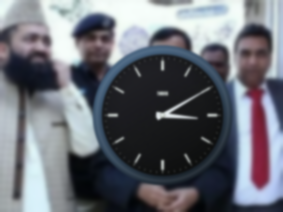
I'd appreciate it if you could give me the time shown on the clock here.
3:10
